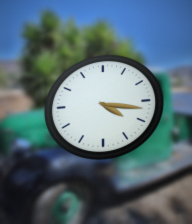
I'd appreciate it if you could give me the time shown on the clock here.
4:17
